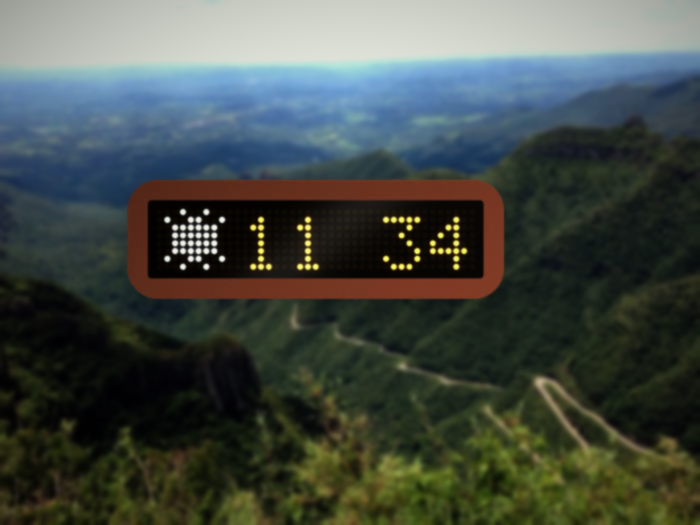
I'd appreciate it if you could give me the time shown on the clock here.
11:34
